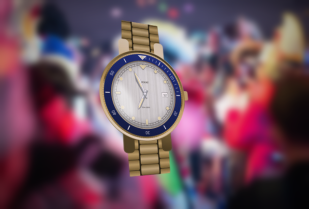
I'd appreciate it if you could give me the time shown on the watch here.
6:56
